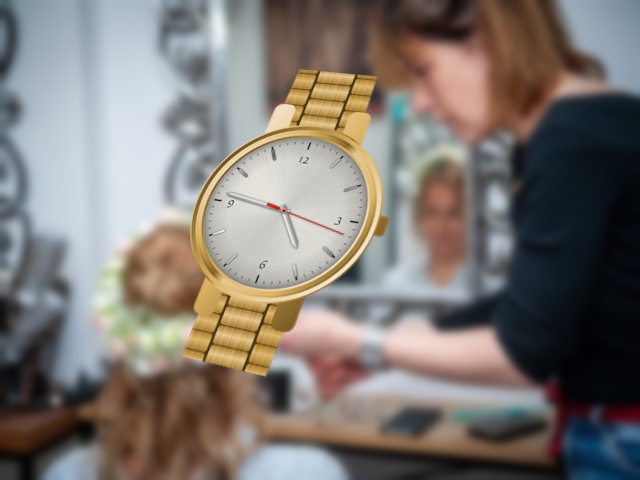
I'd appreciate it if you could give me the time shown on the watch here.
4:46:17
